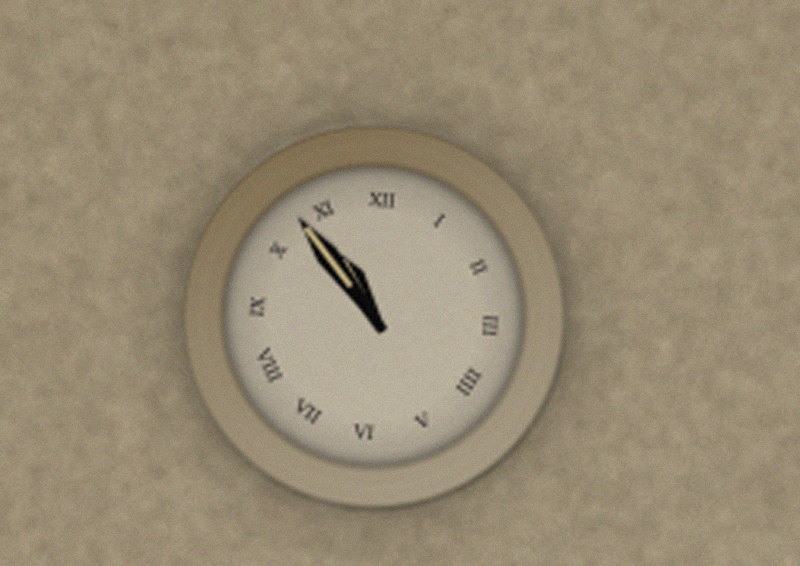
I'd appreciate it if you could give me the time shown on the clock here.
10:53
